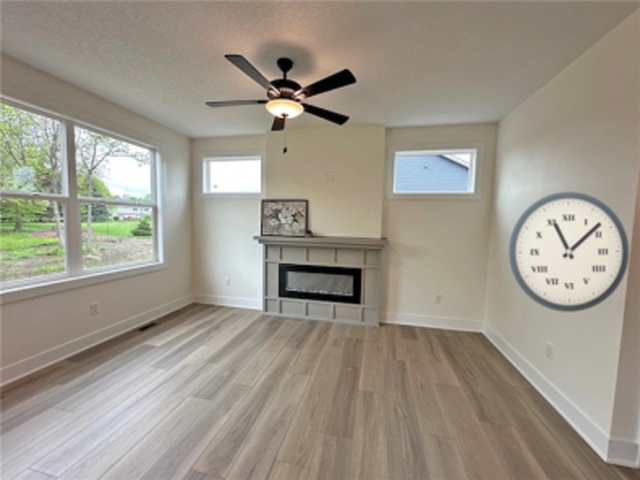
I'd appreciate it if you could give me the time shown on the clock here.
11:08
